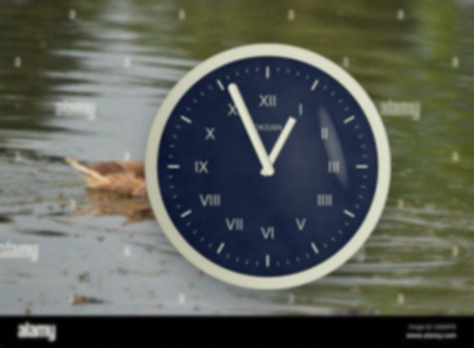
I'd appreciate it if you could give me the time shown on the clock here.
12:56
